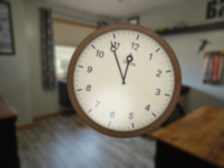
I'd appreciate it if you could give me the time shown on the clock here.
11:54
